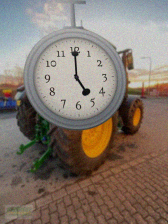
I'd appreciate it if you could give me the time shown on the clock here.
5:00
